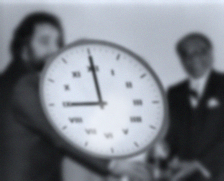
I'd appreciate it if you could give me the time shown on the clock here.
9:00
